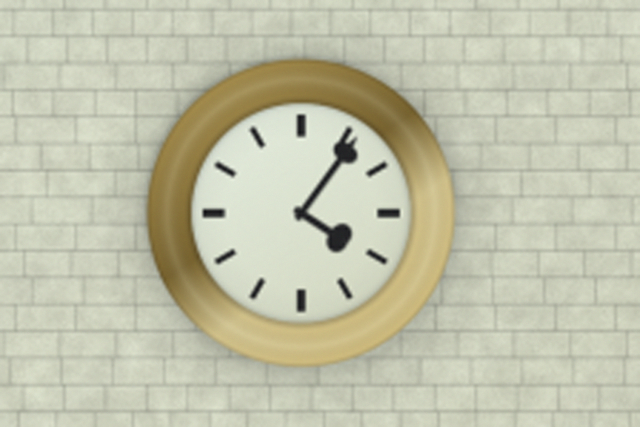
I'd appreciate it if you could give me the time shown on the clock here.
4:06
